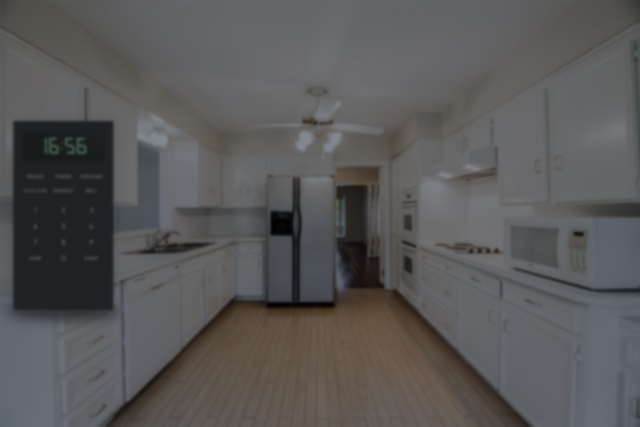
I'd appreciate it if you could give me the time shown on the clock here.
16:56
